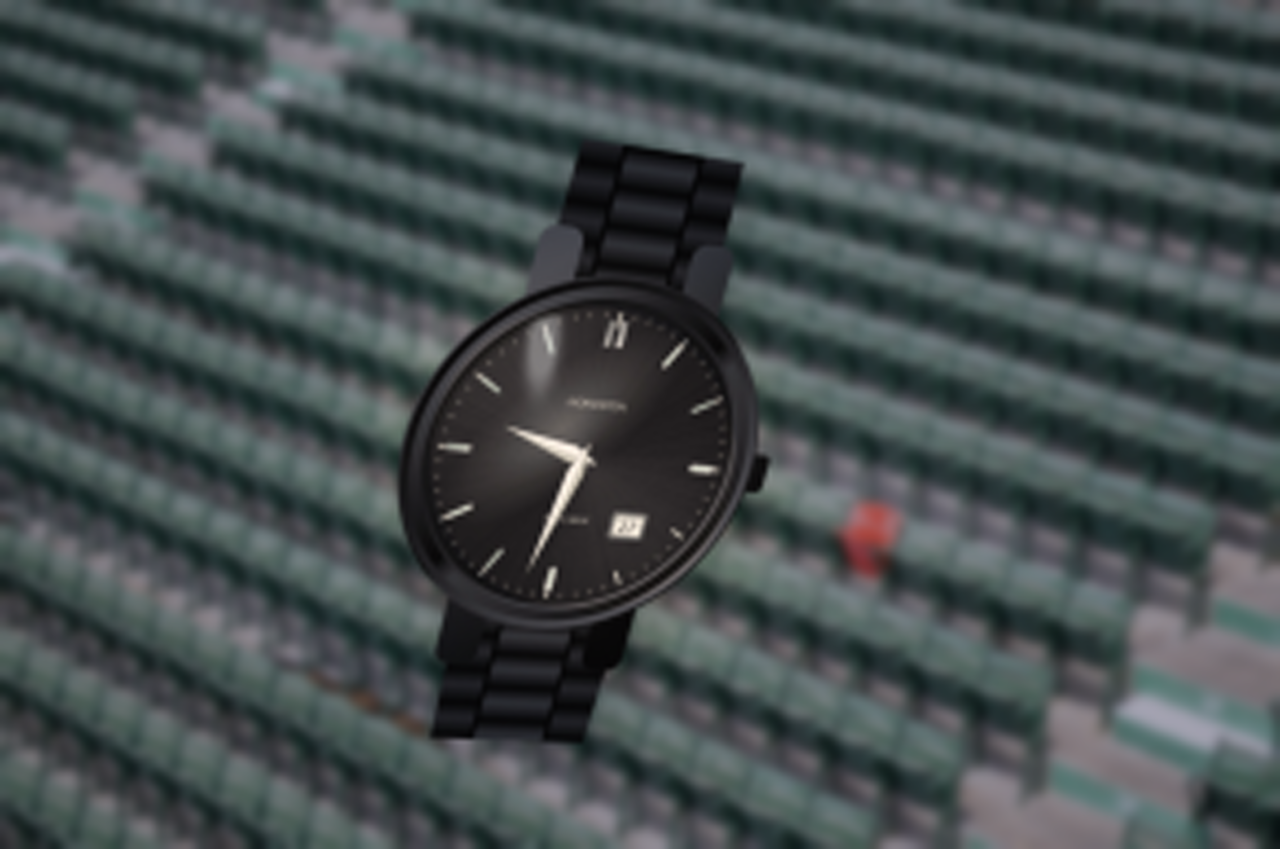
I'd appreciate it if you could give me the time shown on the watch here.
9:32
